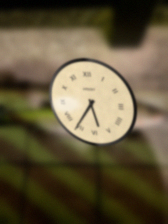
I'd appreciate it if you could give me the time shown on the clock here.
5:36
